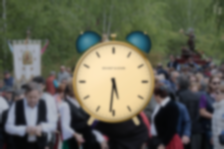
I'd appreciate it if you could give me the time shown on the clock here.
5:31
